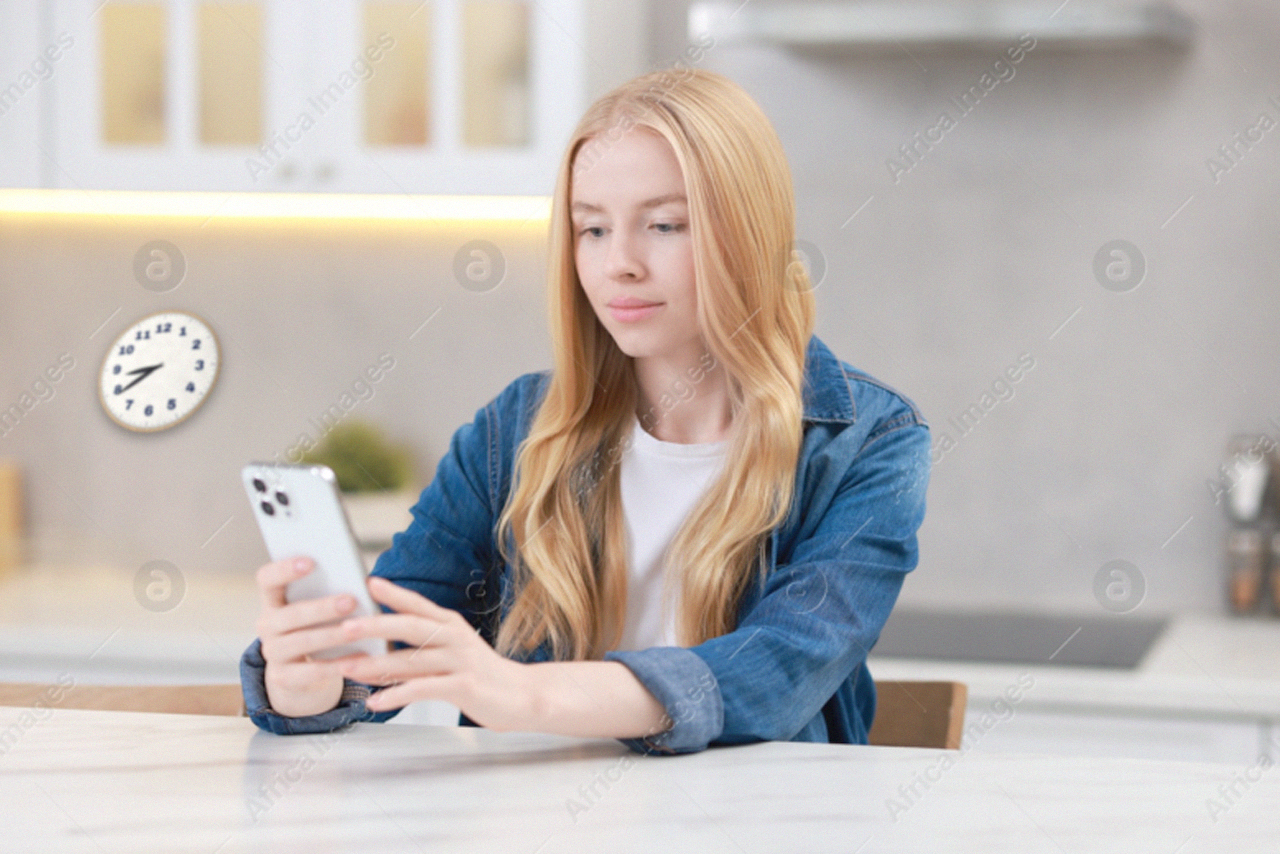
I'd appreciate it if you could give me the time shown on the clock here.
8:39
